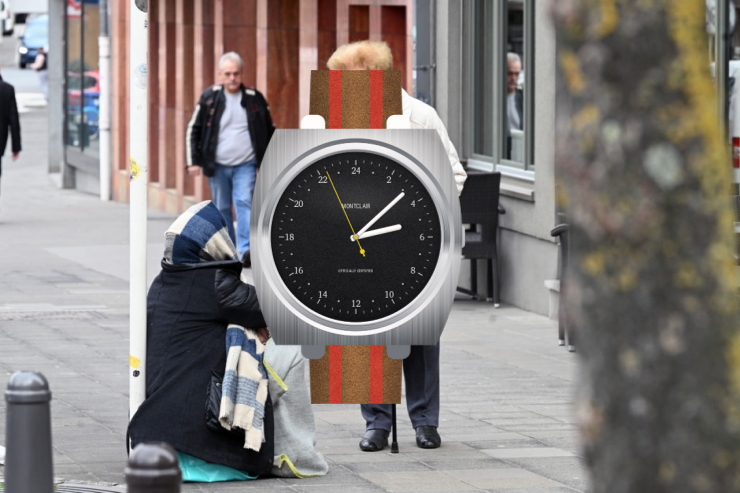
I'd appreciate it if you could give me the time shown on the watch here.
5:07:56
